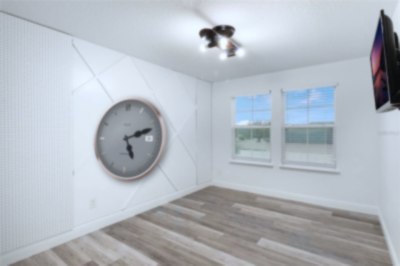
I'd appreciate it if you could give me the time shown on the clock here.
5:12
